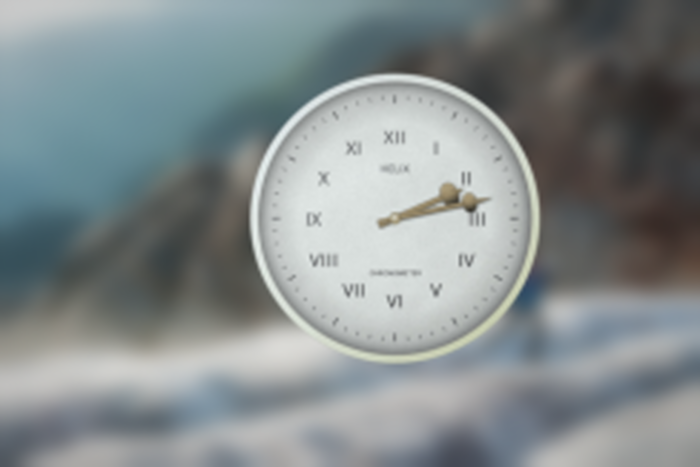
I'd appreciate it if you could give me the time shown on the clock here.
2:13
